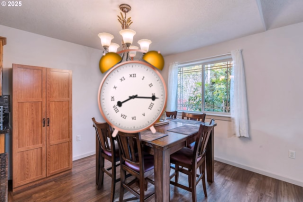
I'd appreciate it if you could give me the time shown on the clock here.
8:16
